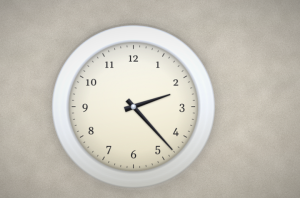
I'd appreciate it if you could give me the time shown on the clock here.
2:23
